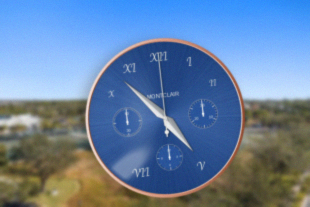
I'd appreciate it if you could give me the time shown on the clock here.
4:53
